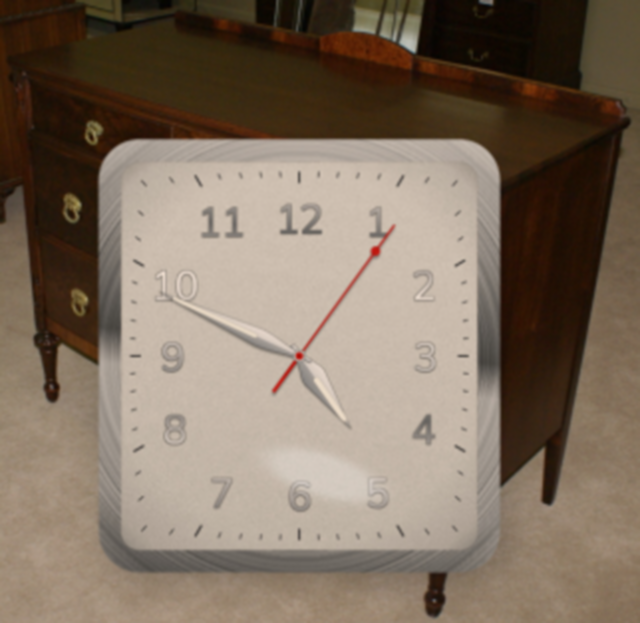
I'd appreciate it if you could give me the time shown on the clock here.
4:49:06
